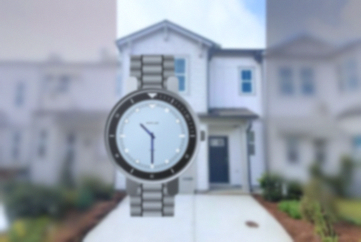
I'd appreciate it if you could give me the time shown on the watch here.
10:30
